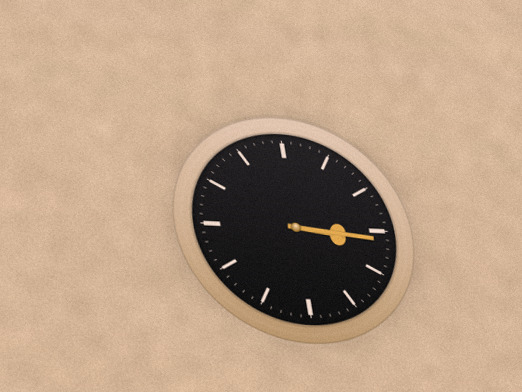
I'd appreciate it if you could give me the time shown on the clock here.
3:16
